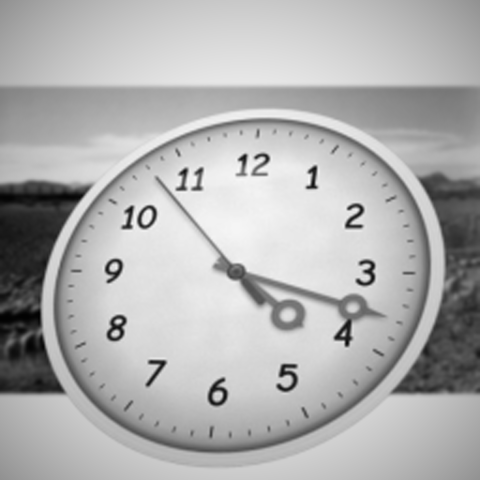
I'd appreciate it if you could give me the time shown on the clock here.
4:17:53
